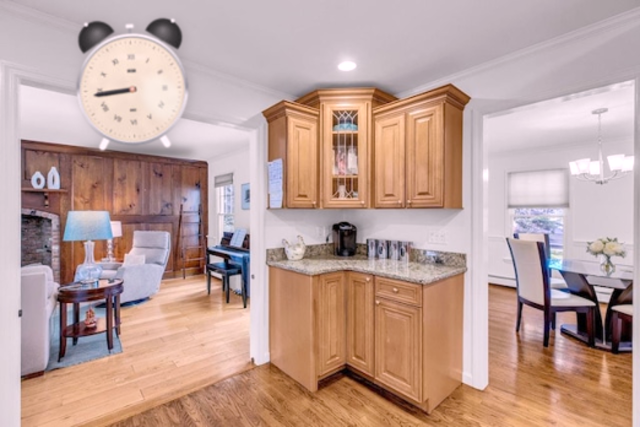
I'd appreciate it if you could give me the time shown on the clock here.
8:44
